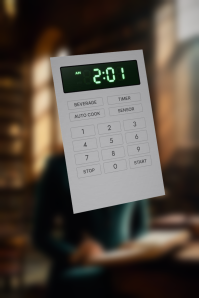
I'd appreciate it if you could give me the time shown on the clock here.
2:01
